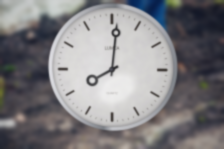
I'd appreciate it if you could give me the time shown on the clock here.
8:01
